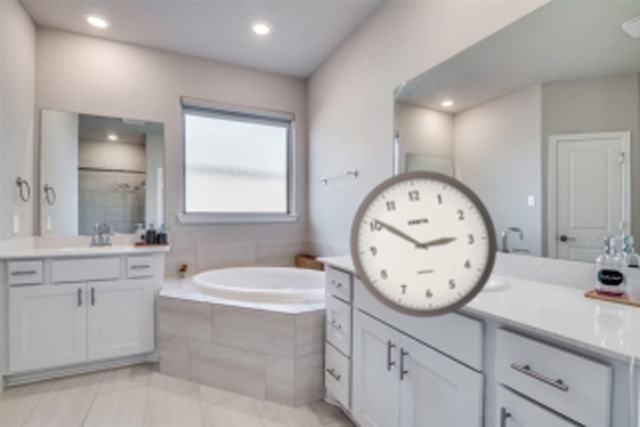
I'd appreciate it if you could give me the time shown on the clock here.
2:51
